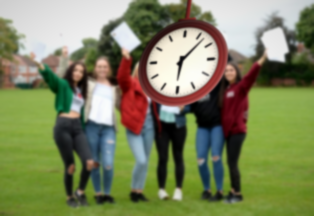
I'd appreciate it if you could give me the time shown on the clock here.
6:07
